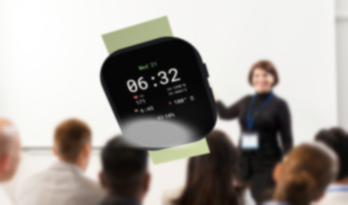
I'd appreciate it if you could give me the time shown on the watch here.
6:32
